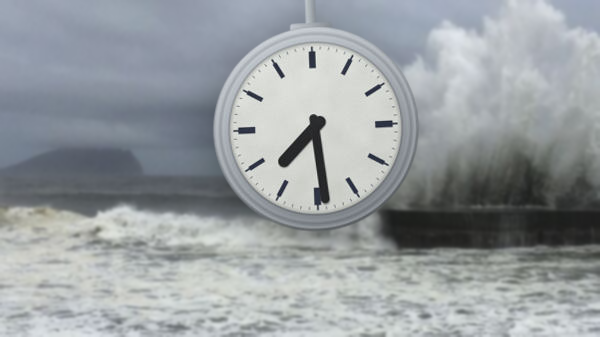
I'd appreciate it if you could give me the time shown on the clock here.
7:29
